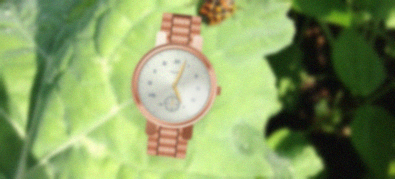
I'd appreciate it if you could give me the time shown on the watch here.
5:03
